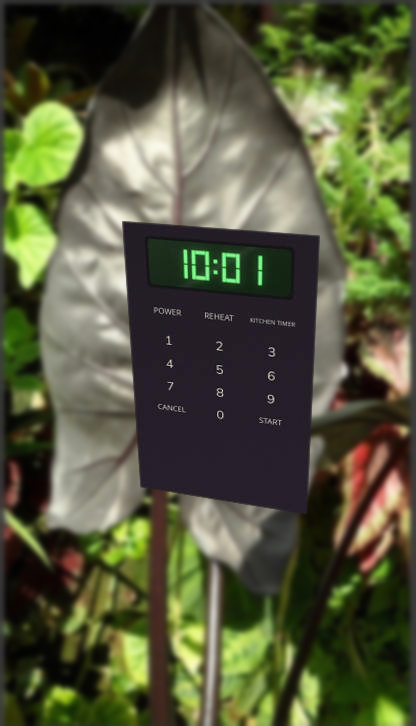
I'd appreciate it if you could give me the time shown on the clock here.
10:01
